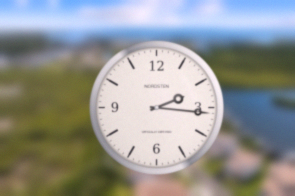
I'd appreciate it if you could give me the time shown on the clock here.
2:16
